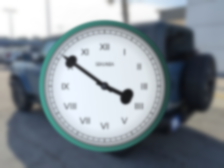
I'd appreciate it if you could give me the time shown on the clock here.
3:51
